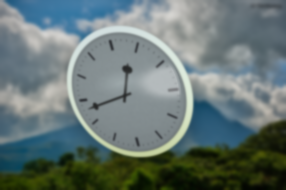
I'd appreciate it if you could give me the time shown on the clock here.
12:43
